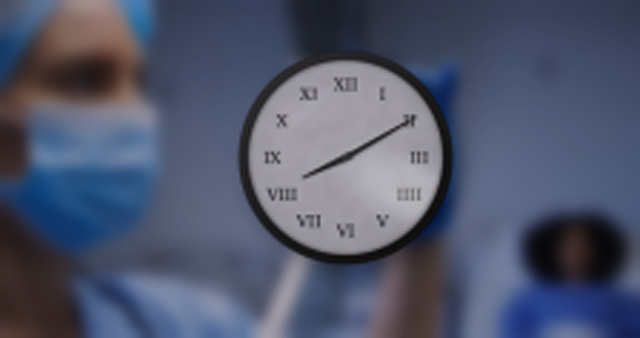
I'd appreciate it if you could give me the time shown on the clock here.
8:10
